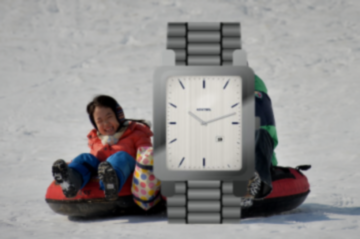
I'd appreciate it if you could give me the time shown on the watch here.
10:12
